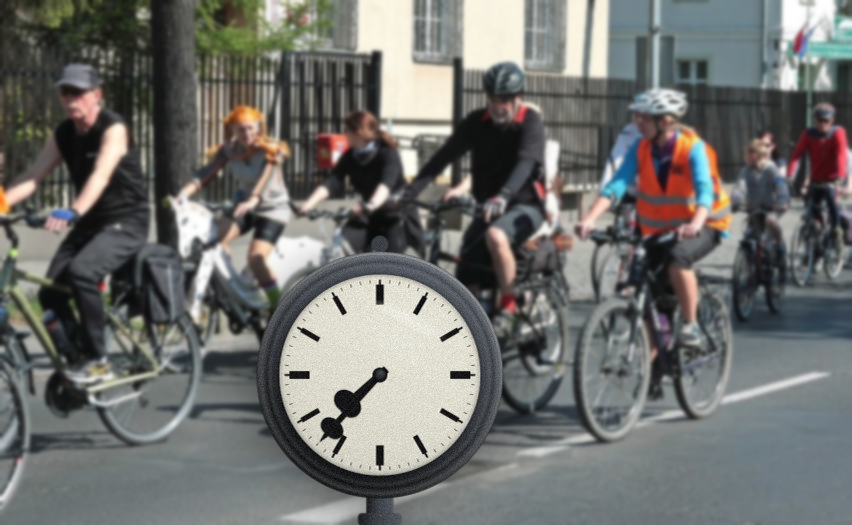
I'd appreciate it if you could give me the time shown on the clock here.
7:37
